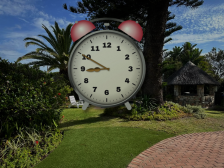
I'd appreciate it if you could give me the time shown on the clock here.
8:50
